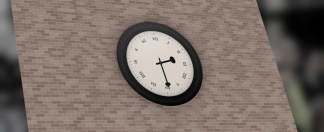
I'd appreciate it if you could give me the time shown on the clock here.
2:29
